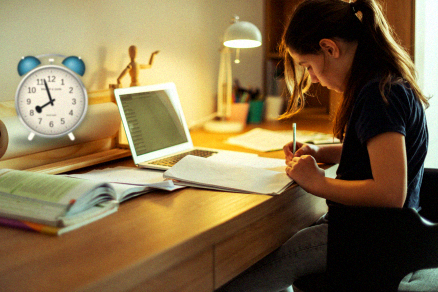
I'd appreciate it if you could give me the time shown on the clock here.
7:57
